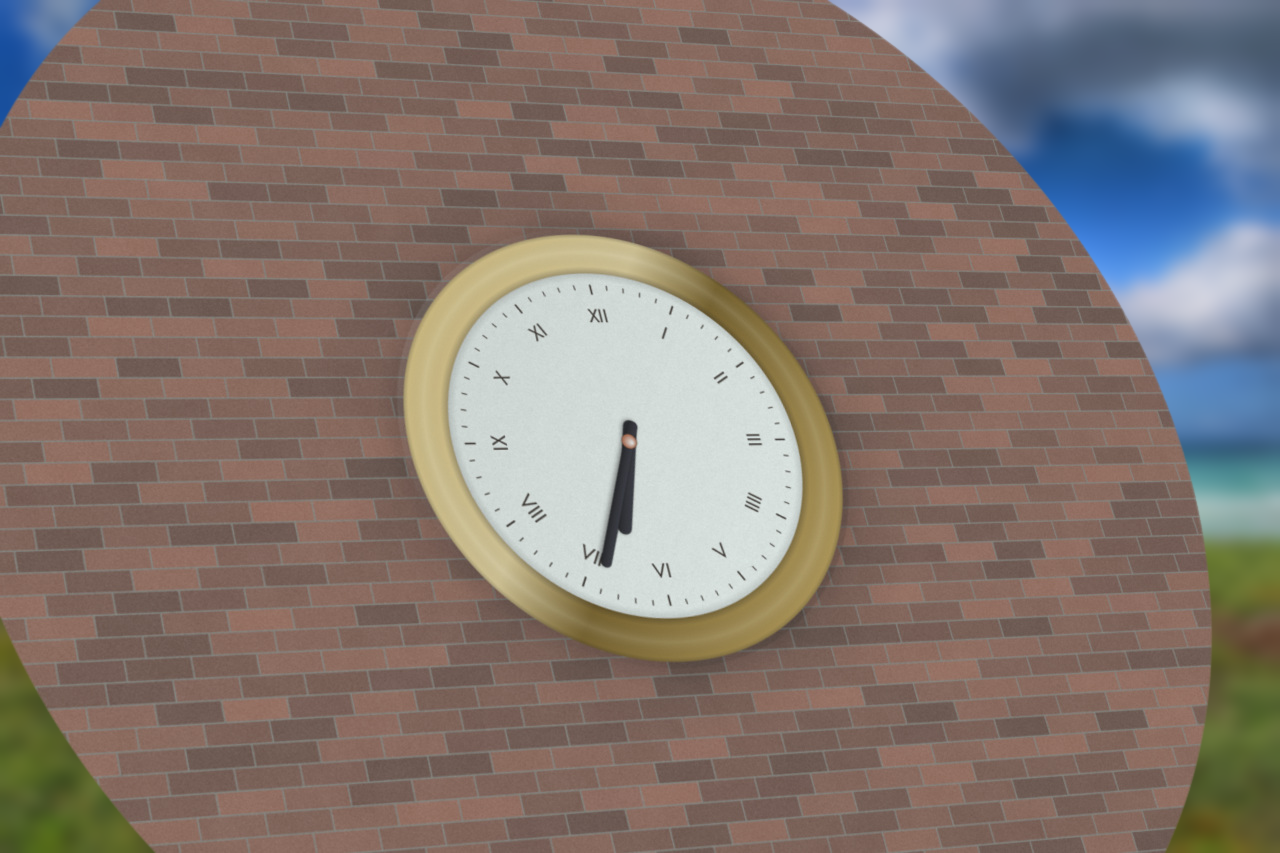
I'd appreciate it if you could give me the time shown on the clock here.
6:34
